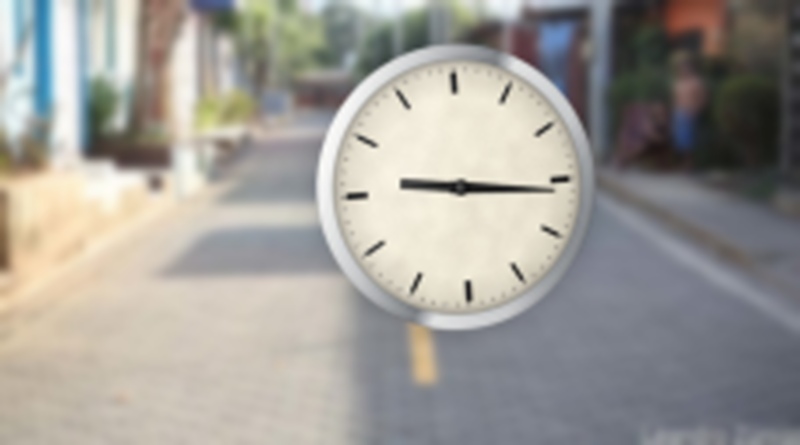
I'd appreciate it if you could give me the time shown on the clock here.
9:16
